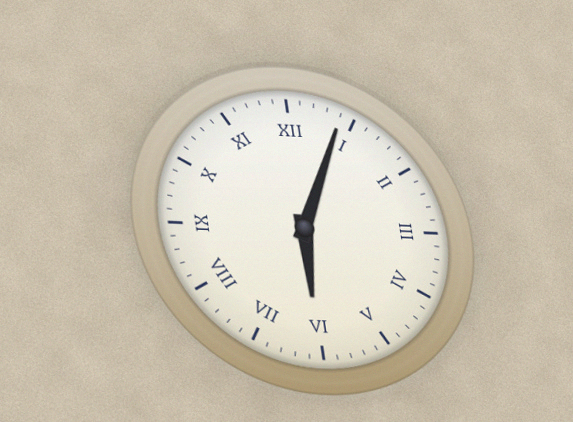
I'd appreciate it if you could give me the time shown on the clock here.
6:04
